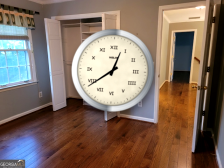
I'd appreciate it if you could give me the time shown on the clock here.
12:39
